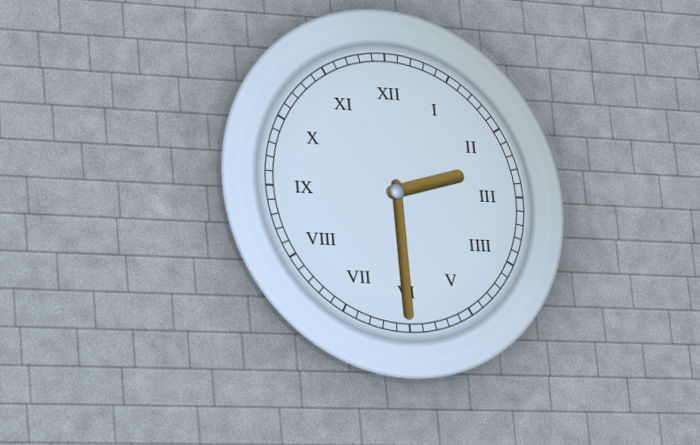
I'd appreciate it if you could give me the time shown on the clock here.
2:30
